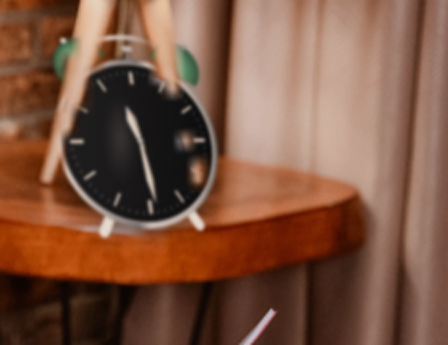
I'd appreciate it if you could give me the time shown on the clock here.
11:29
